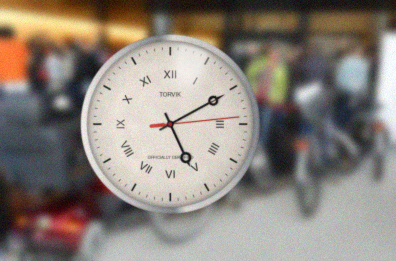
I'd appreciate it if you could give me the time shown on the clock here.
5:10:14
